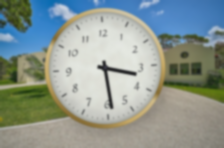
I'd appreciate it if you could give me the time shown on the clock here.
3:29
